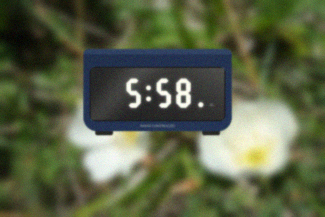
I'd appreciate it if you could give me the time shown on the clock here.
5:58
